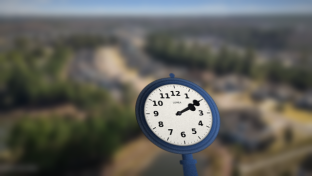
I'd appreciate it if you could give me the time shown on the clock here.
2:10
